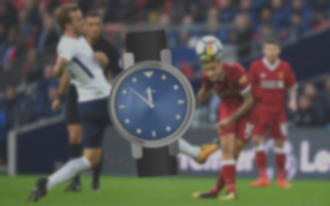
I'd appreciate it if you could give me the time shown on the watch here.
11:52
